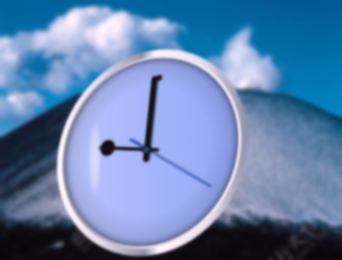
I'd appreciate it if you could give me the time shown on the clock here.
8:59:19
